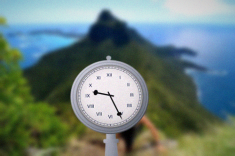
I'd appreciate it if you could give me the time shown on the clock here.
9:26
